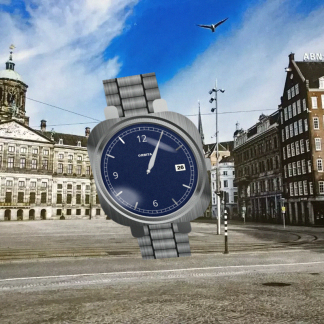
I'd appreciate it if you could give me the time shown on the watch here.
1:05
